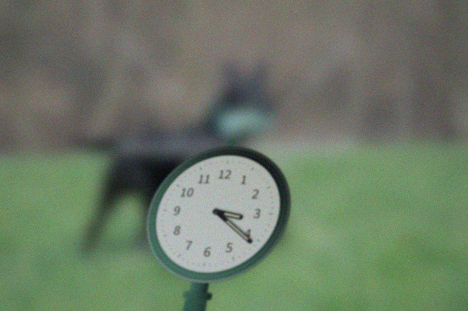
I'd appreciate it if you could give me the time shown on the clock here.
3:21
